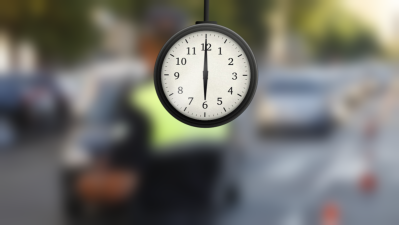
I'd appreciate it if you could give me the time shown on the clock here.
6:00
